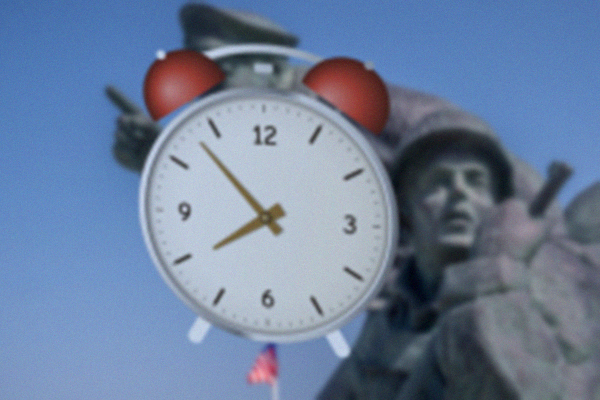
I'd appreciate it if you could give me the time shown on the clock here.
7:53
